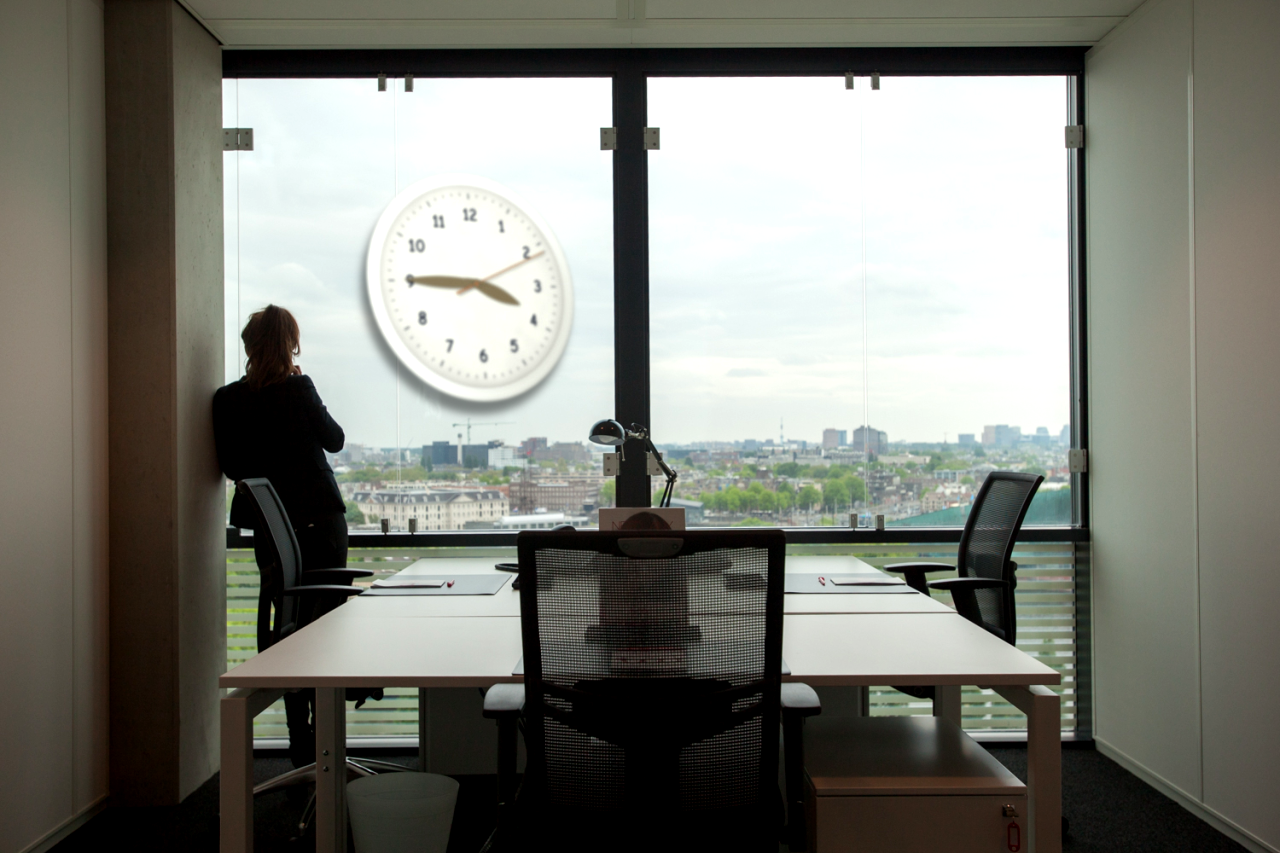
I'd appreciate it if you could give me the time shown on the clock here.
3:45:11
